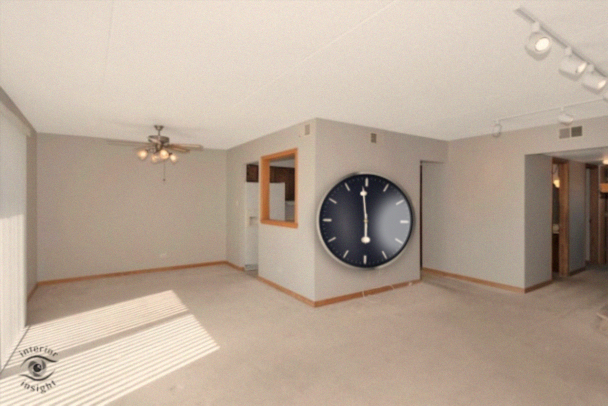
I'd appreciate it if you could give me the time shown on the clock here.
5:59
